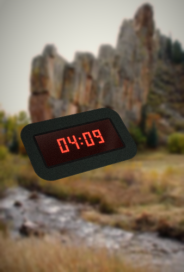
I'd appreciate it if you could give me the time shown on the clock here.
4:09
